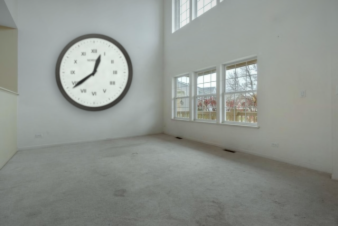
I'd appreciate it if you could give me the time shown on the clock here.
12:39
